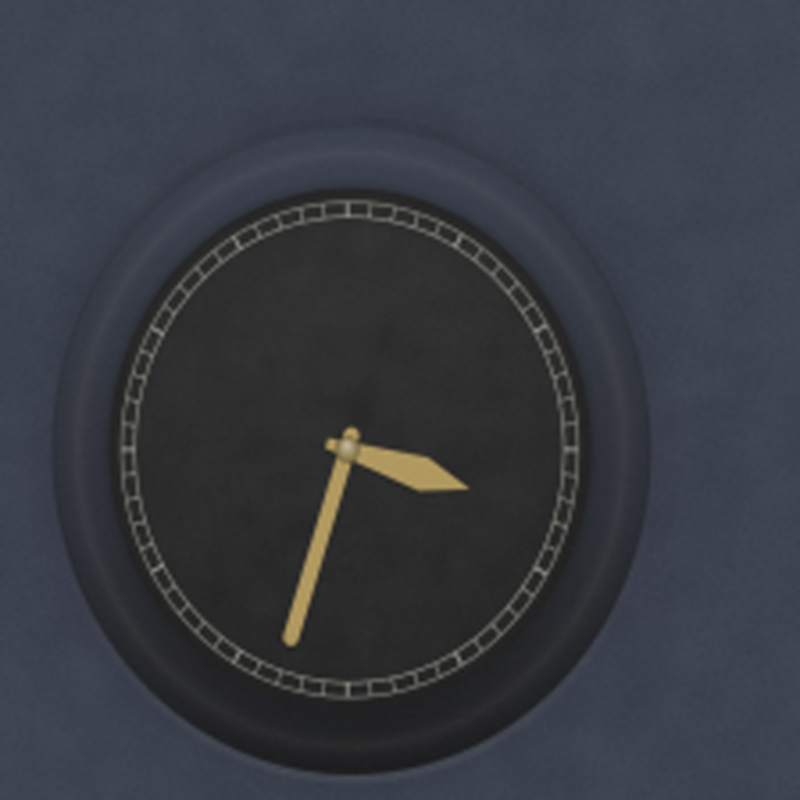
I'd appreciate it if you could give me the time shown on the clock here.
3:33
